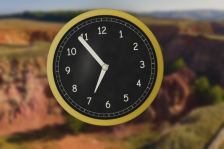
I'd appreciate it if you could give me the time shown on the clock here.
6:54
